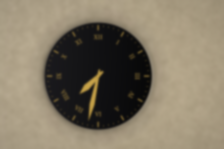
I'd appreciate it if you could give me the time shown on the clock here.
7:32
